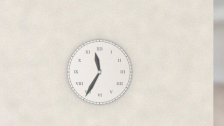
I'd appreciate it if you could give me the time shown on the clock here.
11:35
